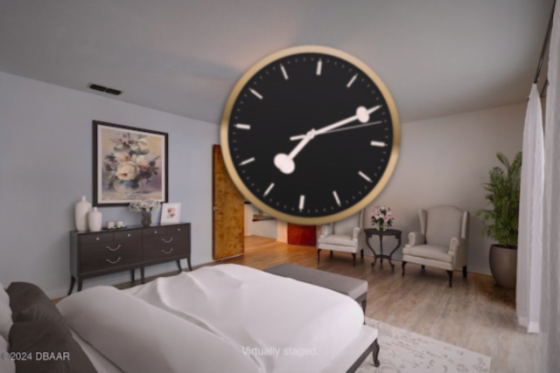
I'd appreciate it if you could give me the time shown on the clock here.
7:10:12
